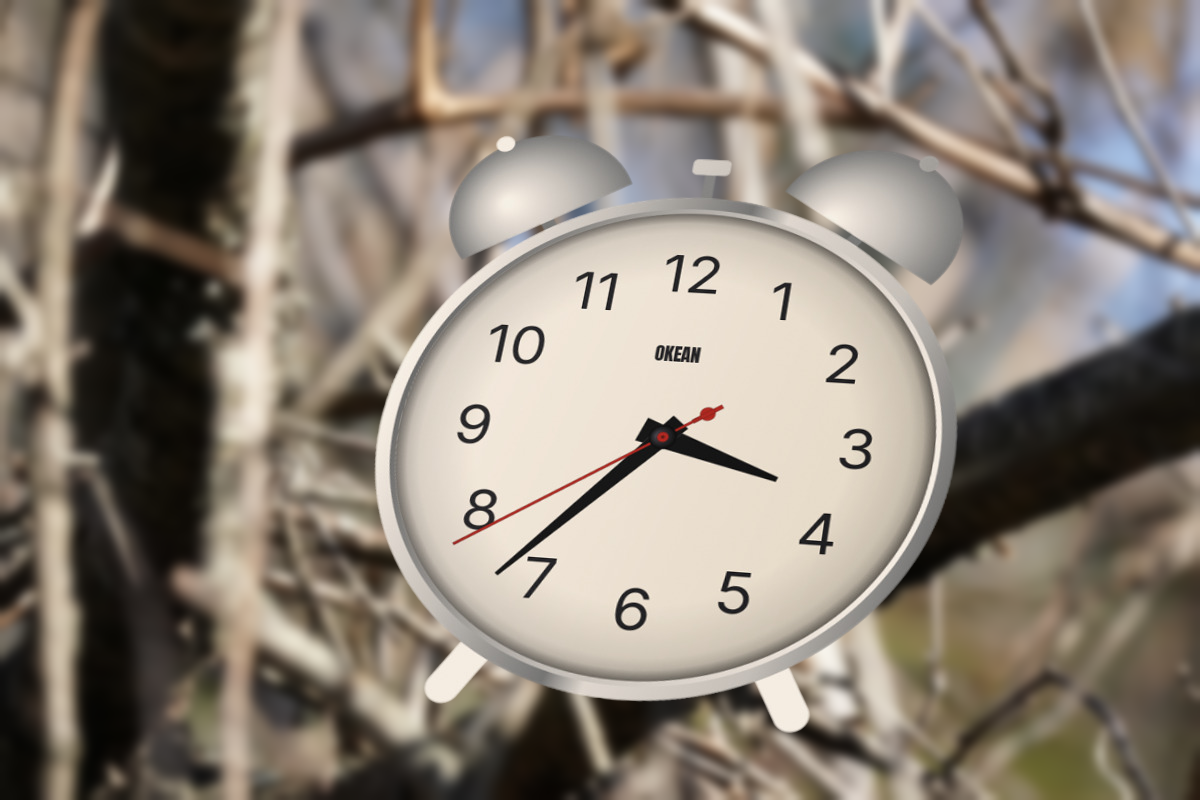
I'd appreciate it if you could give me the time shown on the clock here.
3:36:39
